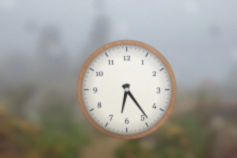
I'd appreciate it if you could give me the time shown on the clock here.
6:24
